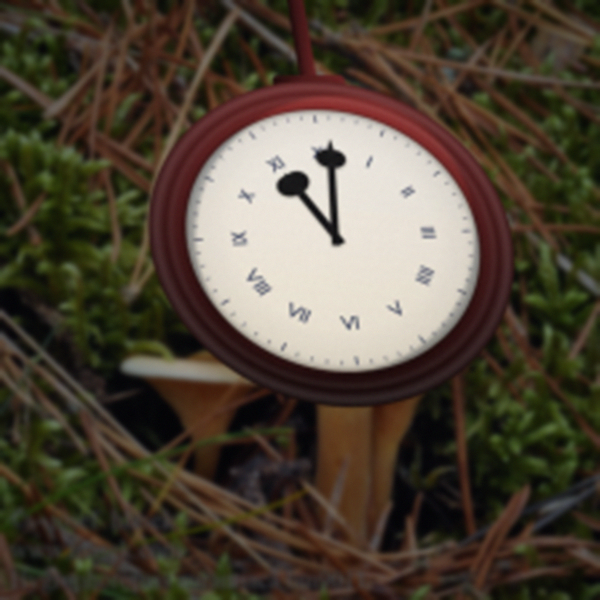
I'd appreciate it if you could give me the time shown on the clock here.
11:01
